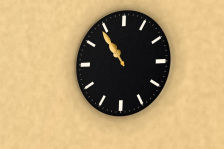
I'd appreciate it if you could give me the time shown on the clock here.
10:54
